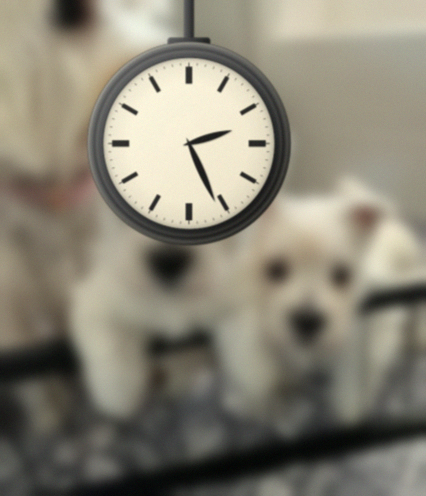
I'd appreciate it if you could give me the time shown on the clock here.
2:26
